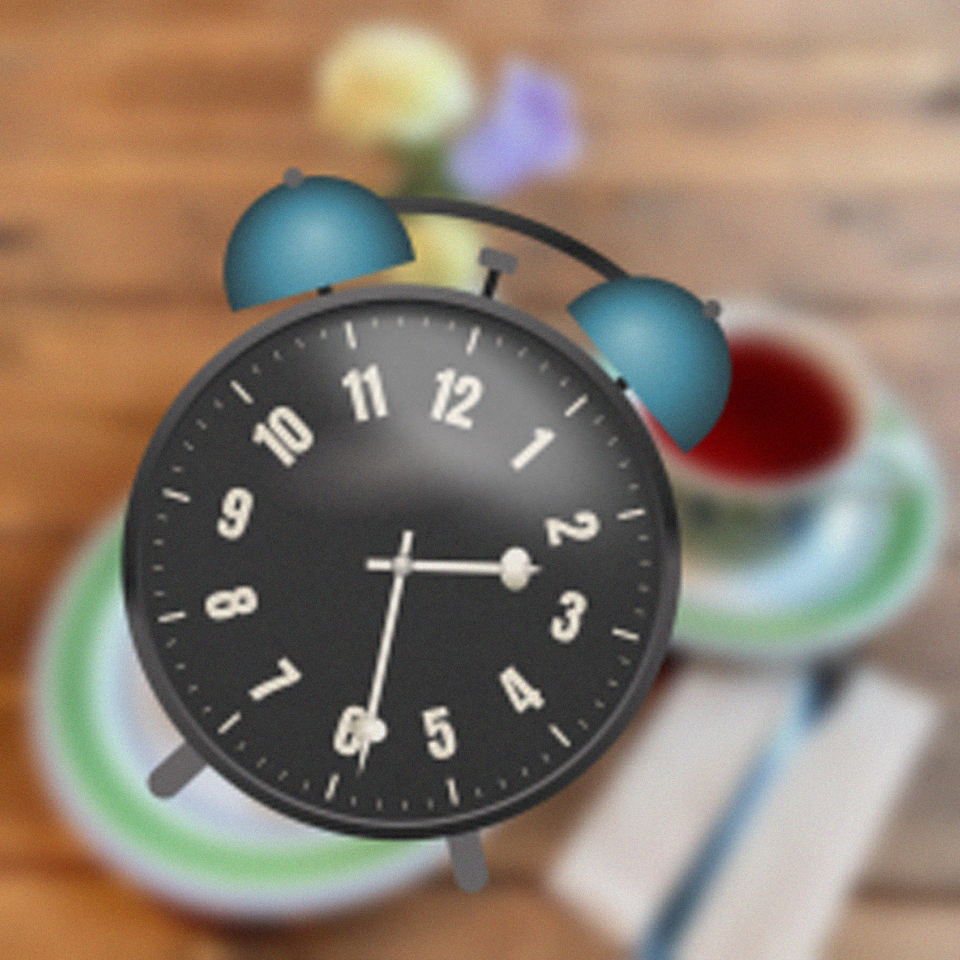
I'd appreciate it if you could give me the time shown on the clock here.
2:29
